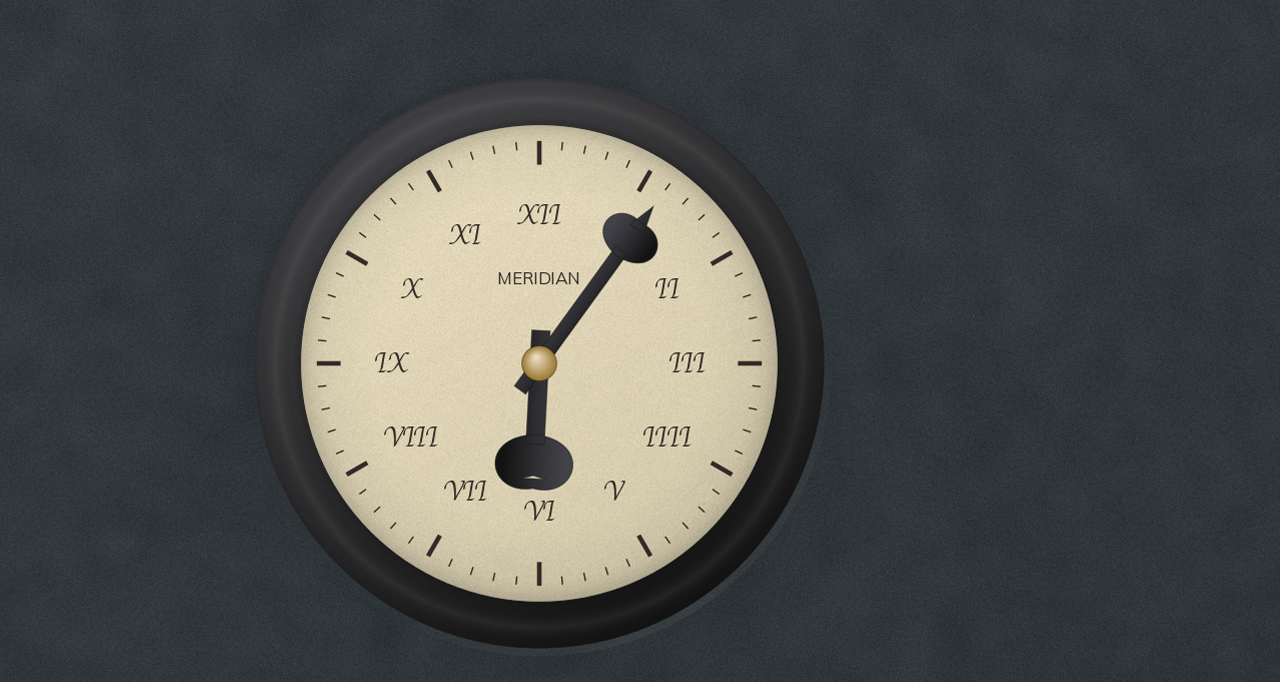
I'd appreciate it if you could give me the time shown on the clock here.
6:06
